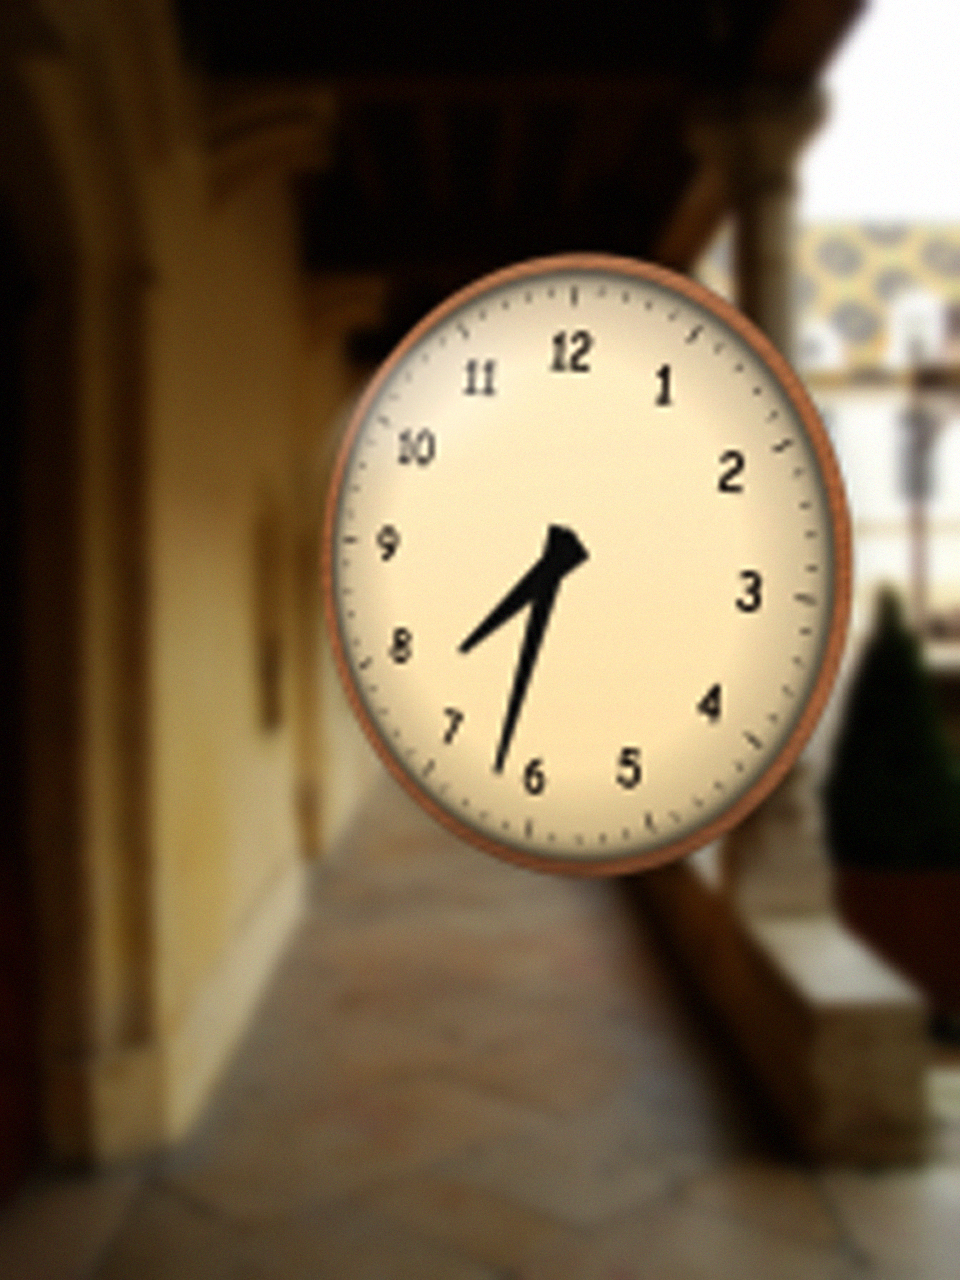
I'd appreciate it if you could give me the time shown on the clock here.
7:32
